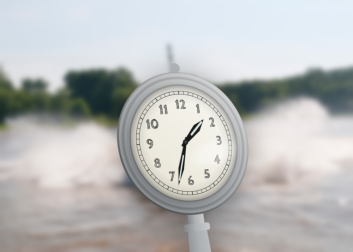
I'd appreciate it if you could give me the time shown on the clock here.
1:33
